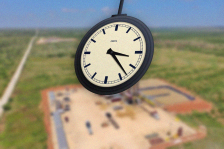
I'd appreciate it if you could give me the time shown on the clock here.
3:23
